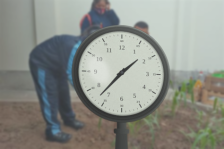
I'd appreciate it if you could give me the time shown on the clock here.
1:37
